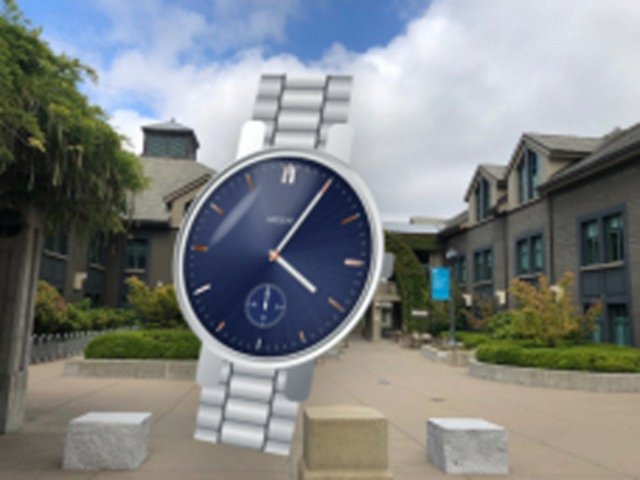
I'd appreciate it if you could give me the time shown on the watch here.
4:05
